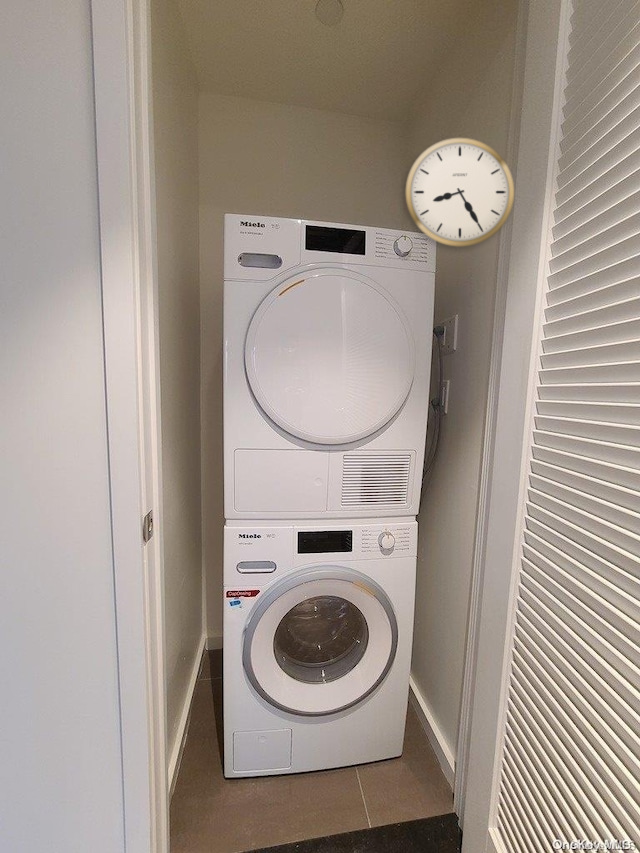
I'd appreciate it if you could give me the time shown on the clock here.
8:25
